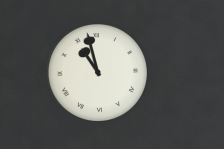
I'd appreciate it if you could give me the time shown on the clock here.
10:58
